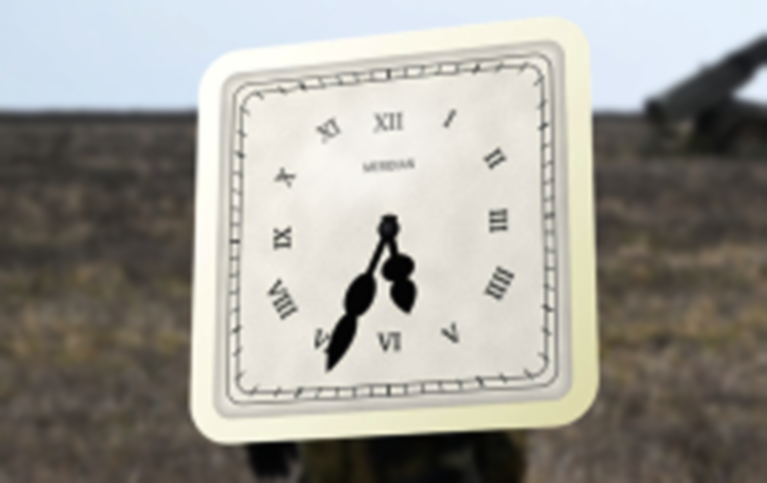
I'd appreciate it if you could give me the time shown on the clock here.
5:34
